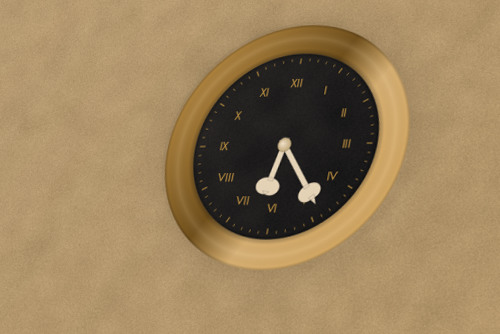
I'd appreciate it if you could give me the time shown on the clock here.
6:24
